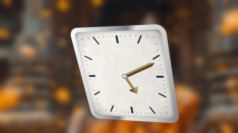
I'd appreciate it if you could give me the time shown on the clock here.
5:11
